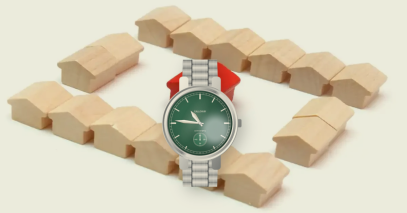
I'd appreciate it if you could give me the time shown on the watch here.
10:46
